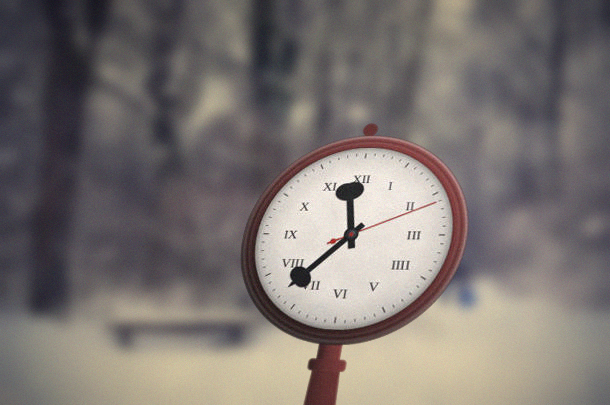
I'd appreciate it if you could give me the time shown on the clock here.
11:37:11
